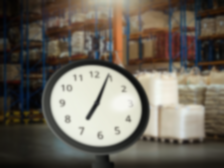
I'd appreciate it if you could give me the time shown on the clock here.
7:04
